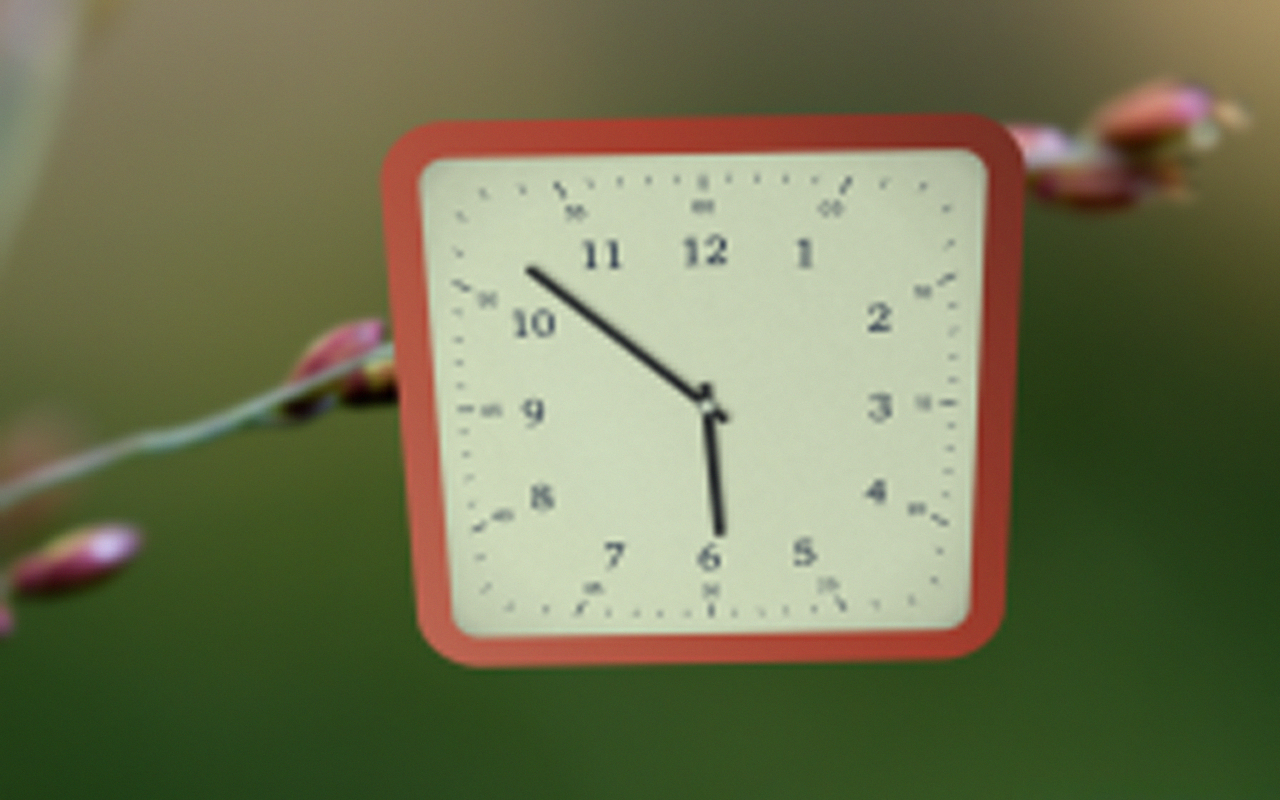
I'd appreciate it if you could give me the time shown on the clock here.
5:52
